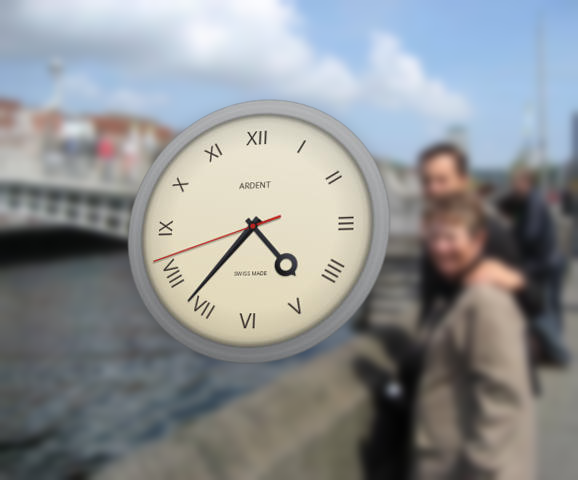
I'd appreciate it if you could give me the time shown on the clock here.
4:36:42
